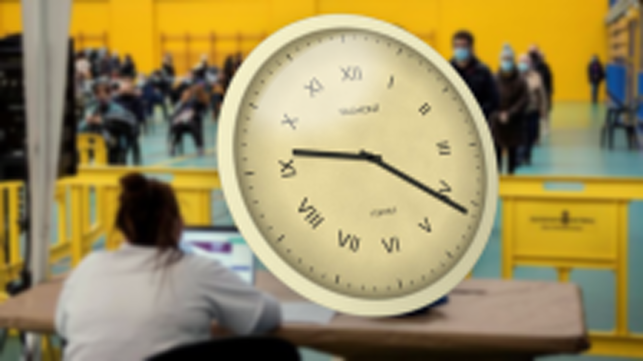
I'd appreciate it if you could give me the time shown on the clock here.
9:21
